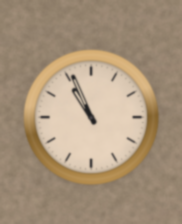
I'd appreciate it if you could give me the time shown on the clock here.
10:56
